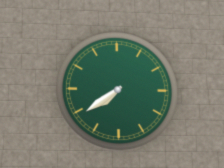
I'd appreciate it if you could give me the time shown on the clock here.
7:39
